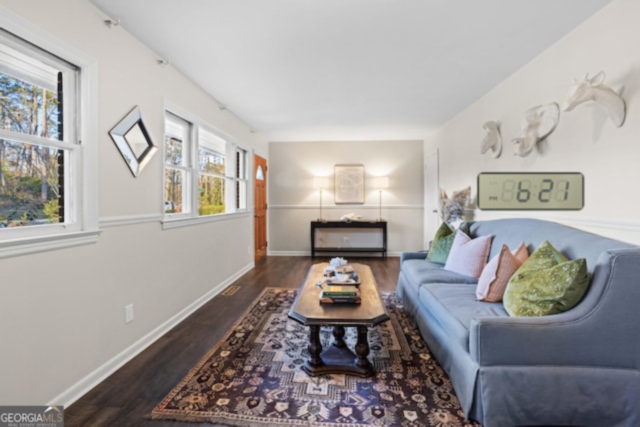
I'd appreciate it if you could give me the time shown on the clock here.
6:21
